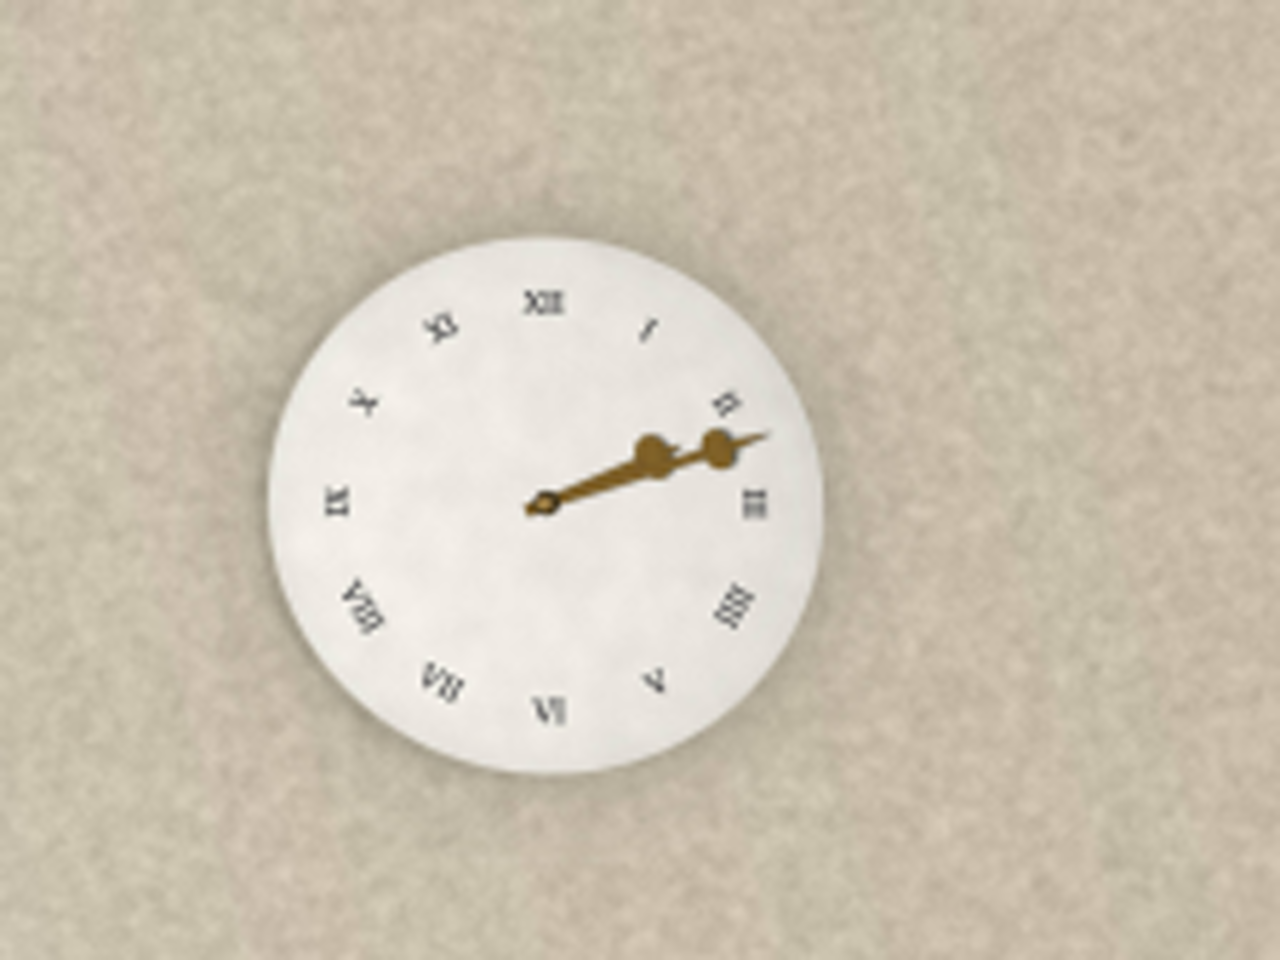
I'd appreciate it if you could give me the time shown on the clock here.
2:12
